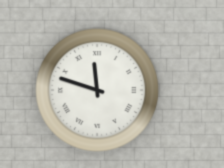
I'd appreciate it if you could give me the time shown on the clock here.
11:48
